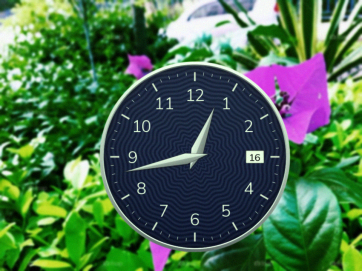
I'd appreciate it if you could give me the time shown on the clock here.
12:43
